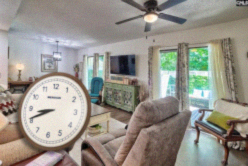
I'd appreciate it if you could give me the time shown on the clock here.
8:41
